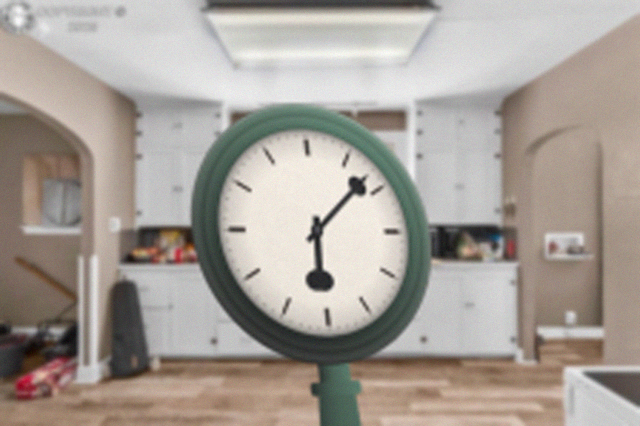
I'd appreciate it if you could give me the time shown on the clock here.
6:08
